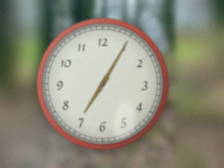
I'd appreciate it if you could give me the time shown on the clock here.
7:05
